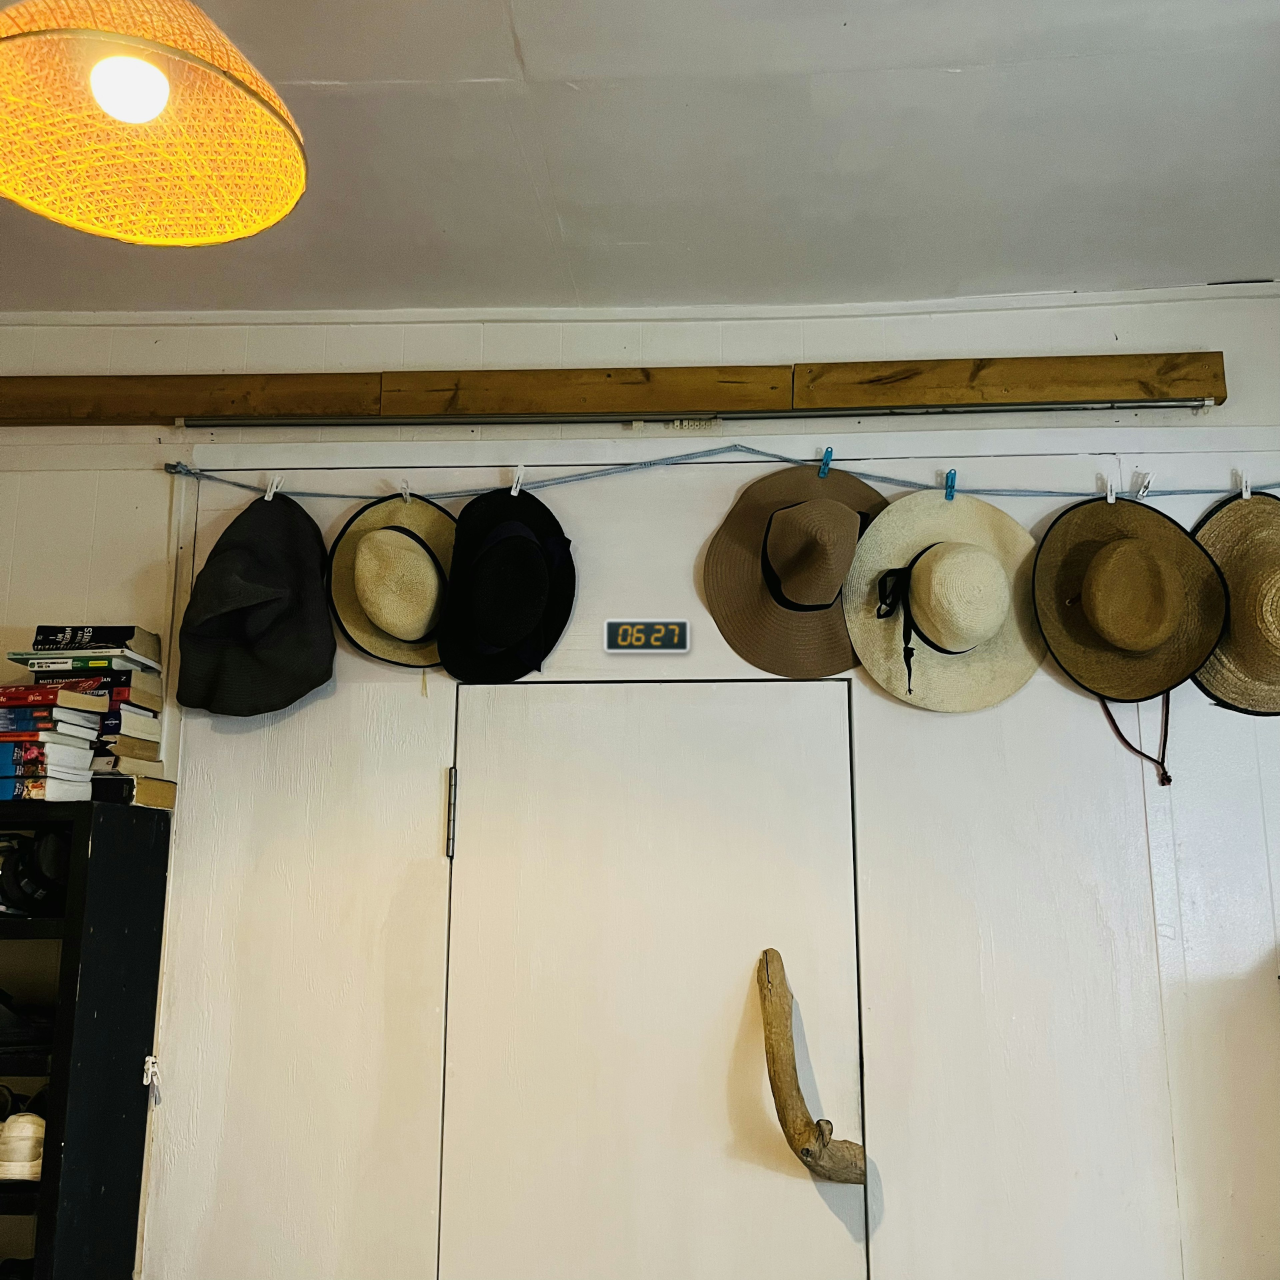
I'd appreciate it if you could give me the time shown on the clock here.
6:27
